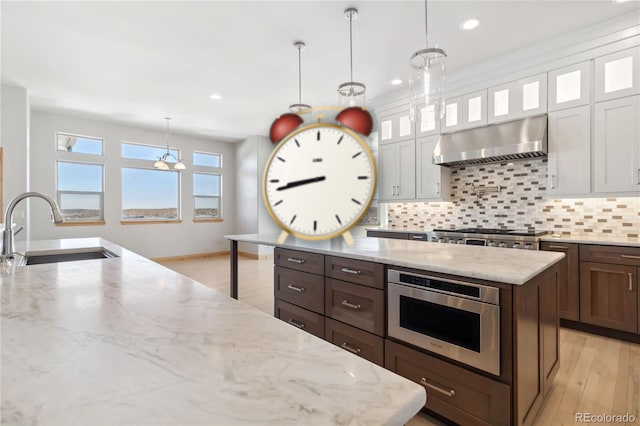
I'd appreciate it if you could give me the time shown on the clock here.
8:43
